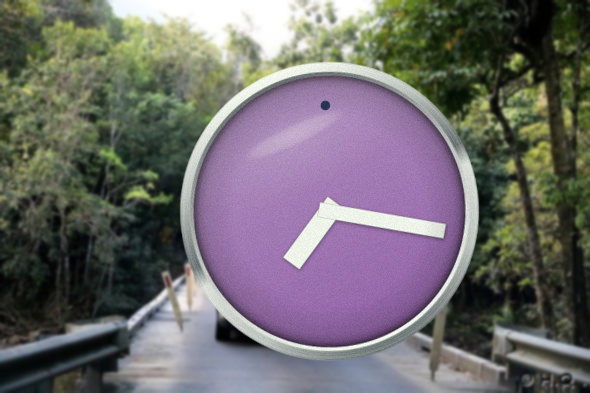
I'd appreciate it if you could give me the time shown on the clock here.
7:17
